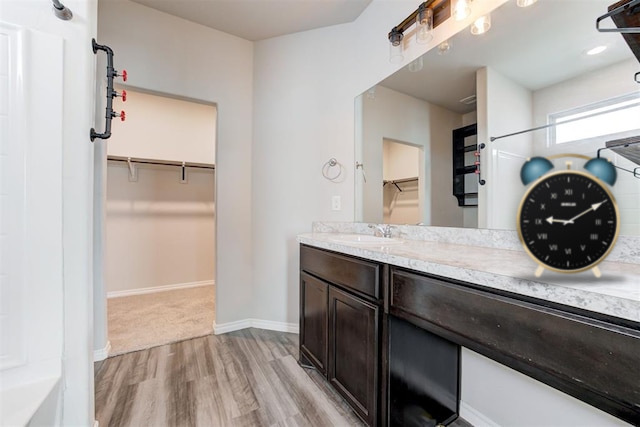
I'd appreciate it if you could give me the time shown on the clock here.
9:10
